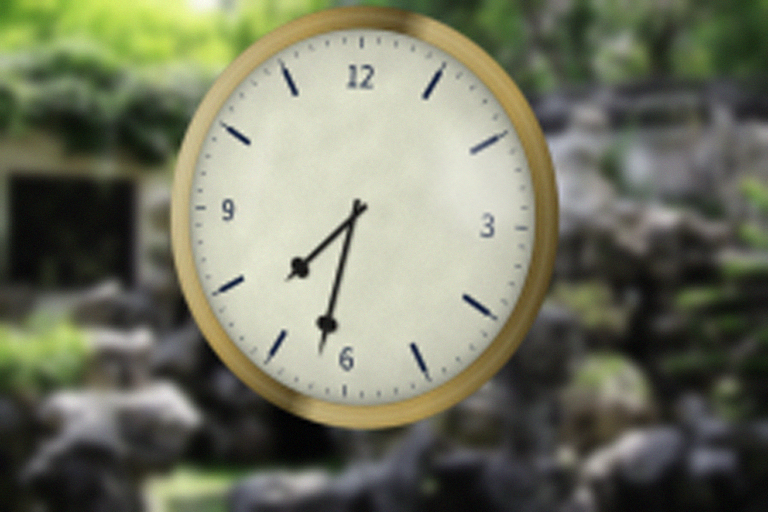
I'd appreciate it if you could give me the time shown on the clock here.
7:32
